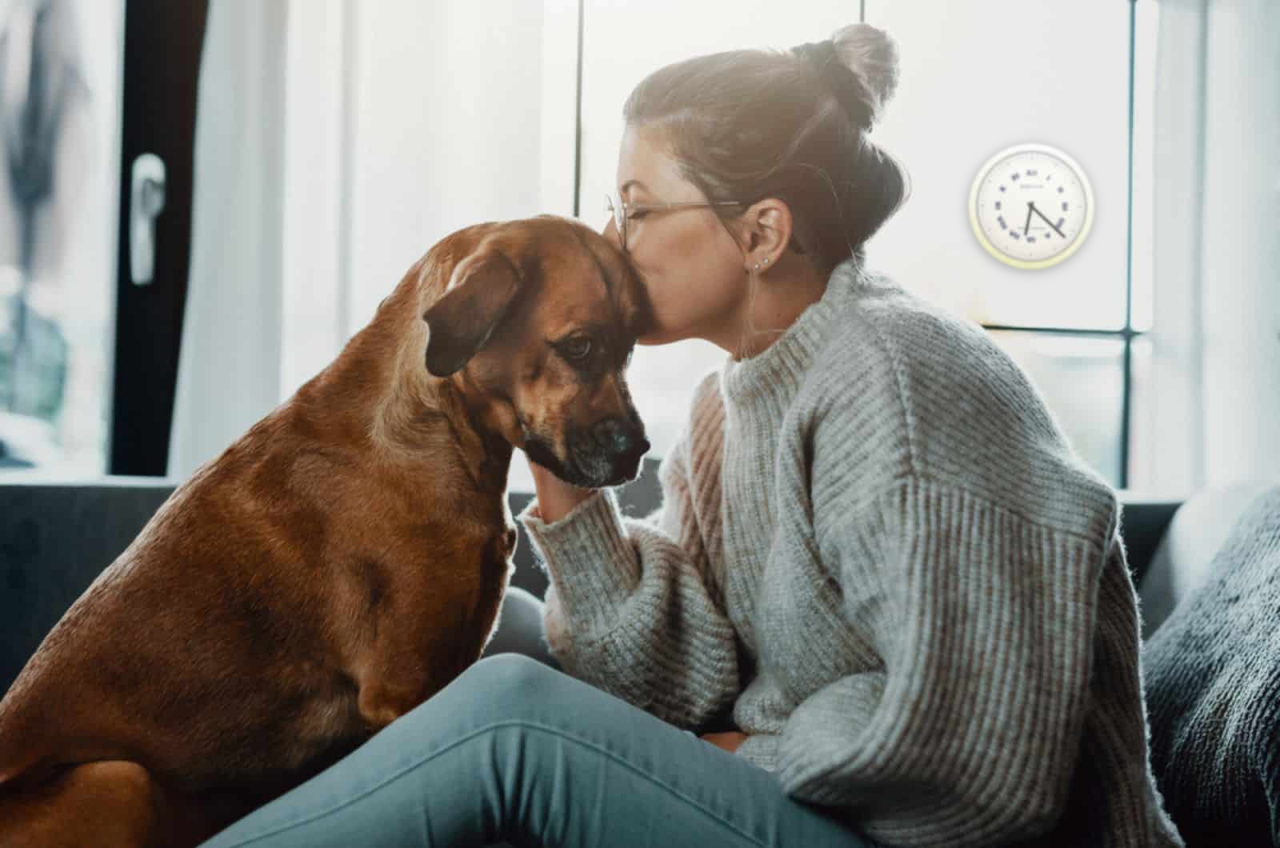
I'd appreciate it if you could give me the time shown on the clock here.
6:22
